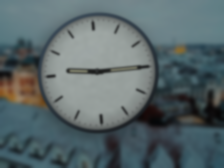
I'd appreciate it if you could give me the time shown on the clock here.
9:15
